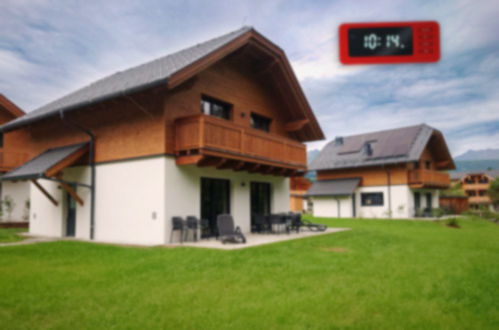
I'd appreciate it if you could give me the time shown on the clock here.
10:14
